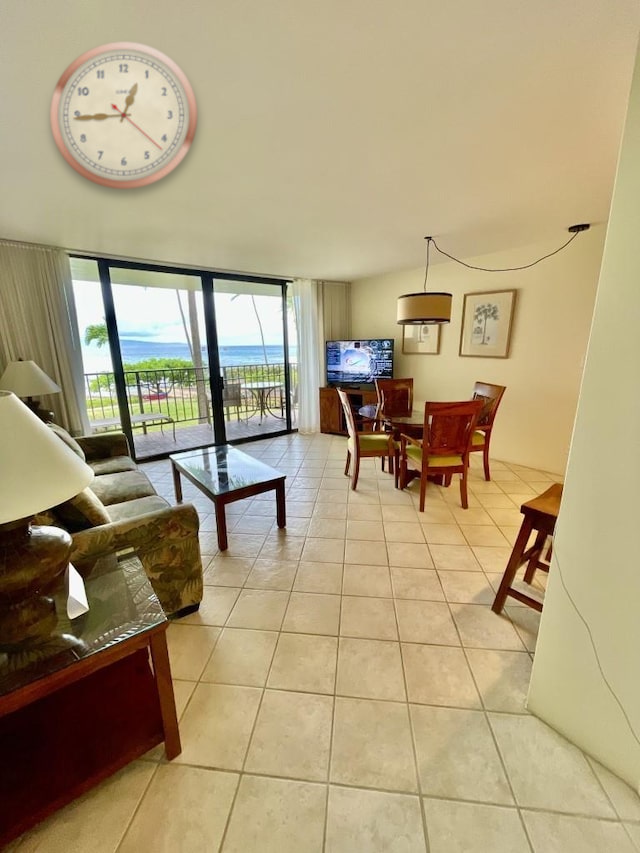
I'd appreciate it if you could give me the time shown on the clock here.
12:44:22
